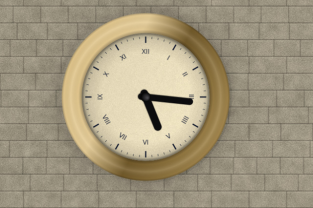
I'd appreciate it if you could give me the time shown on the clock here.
5:16
